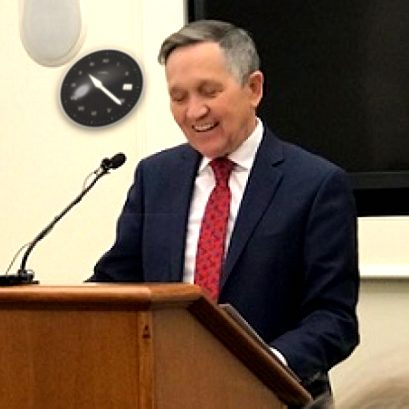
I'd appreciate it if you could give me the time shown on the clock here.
10:21
